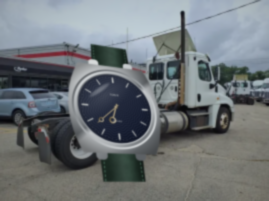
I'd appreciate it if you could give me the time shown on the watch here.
6:38
